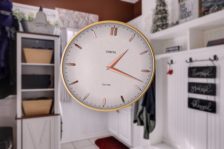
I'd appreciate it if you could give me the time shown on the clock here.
1:18
